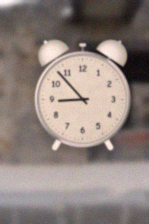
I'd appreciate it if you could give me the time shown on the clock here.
8:53
